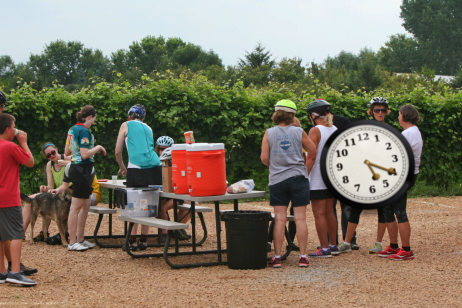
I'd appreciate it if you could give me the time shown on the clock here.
5:20
